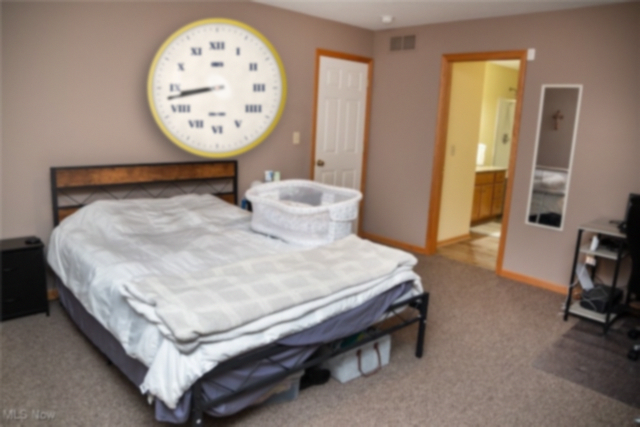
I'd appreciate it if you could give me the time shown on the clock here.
8:43
